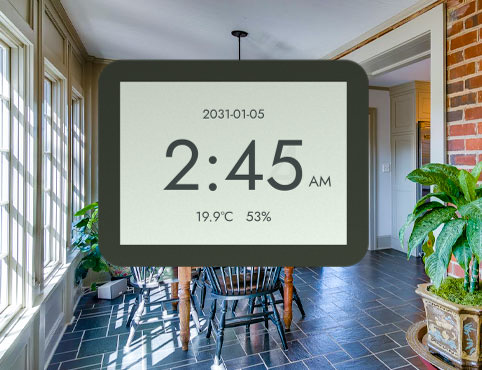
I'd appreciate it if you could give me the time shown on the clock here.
2:45
